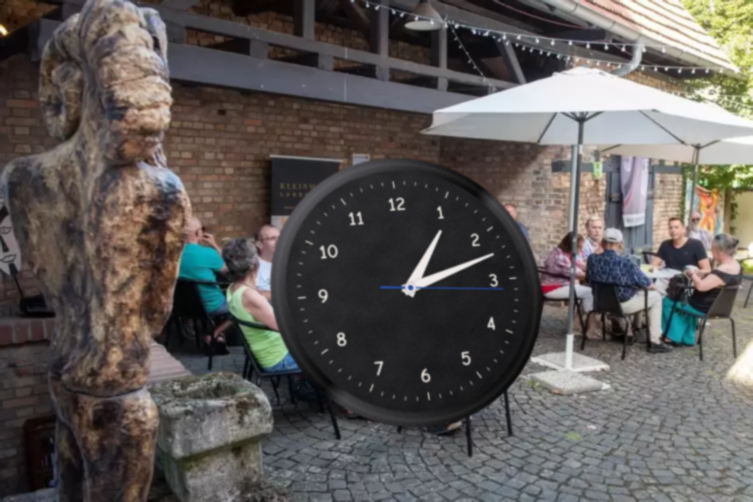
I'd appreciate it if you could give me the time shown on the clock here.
1:12:16
